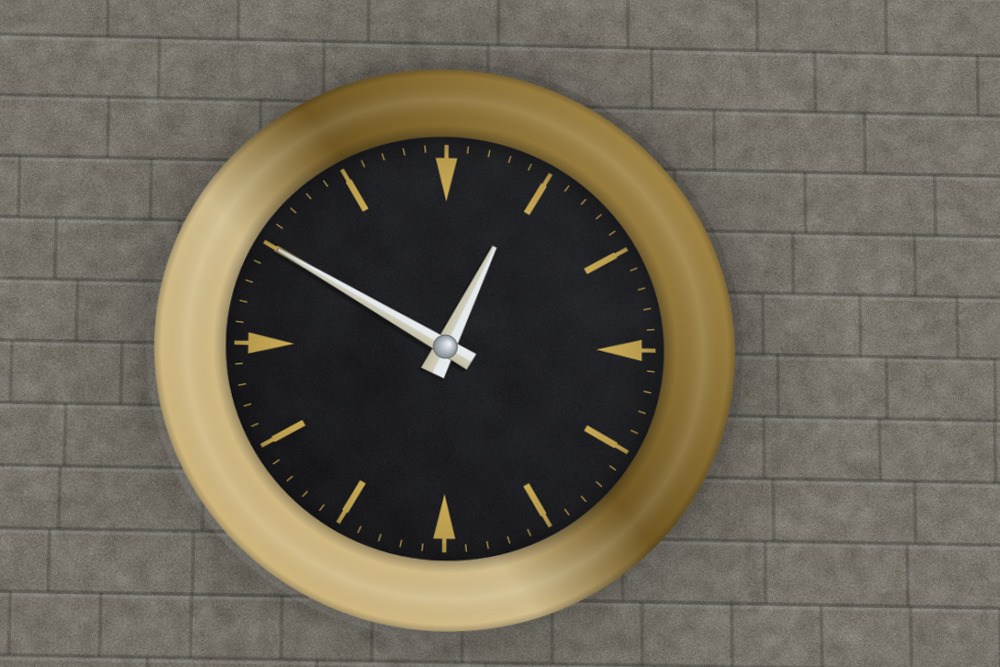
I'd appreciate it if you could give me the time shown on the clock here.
12:50
